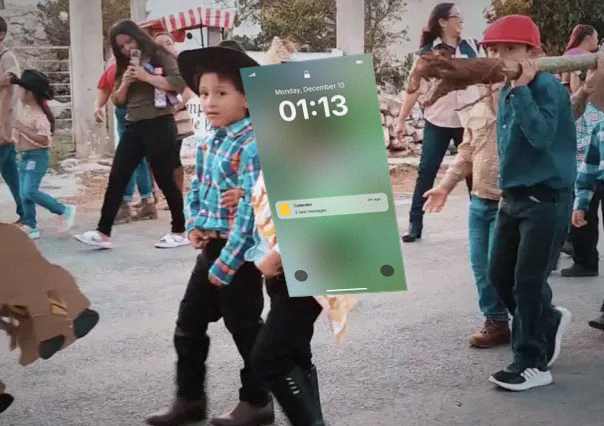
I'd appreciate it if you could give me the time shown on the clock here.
1:13
